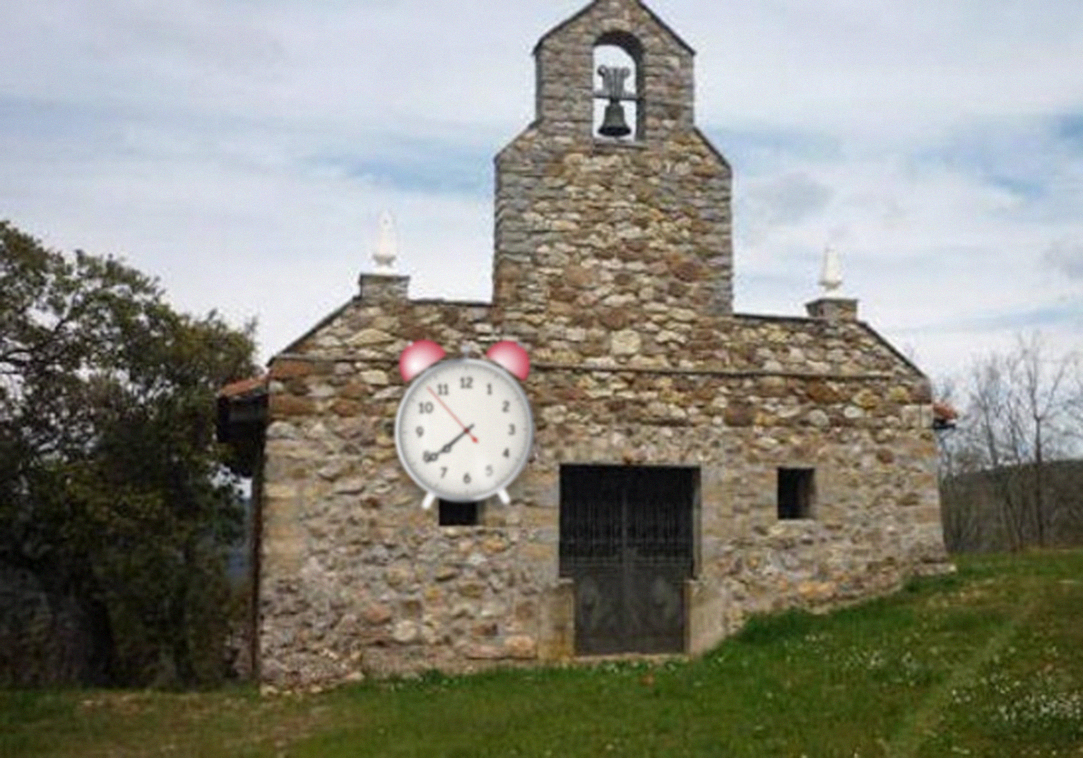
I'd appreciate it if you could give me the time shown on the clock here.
7:38:53
